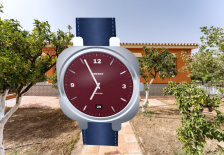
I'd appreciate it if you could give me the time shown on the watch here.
6:56
